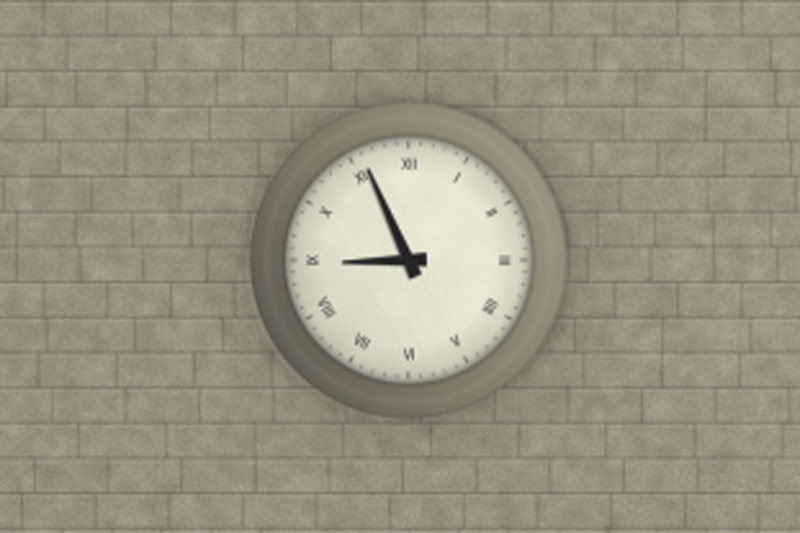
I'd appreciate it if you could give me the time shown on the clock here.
8:56
